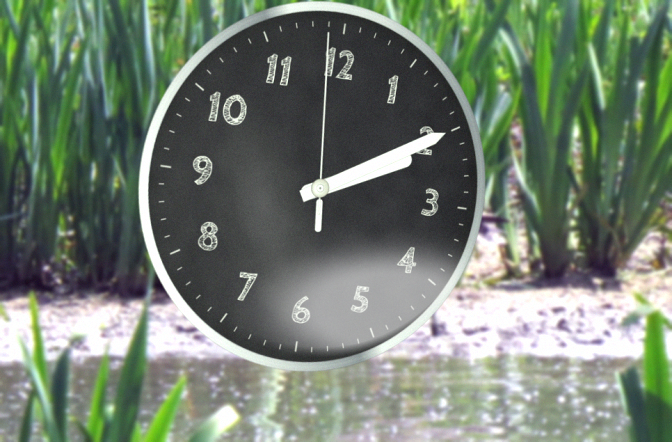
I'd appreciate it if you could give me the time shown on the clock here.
2:09:59
